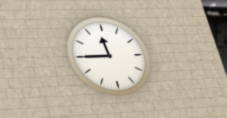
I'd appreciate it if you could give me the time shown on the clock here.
11:45
